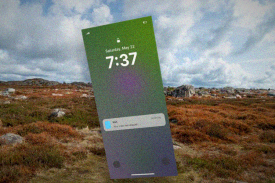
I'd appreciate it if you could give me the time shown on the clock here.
7:37
